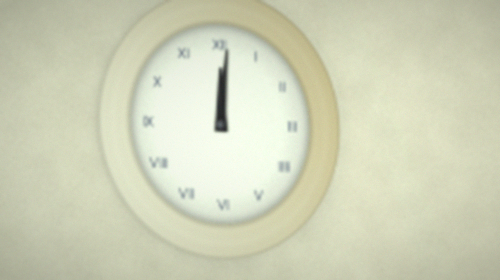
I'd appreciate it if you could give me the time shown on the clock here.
12:01
